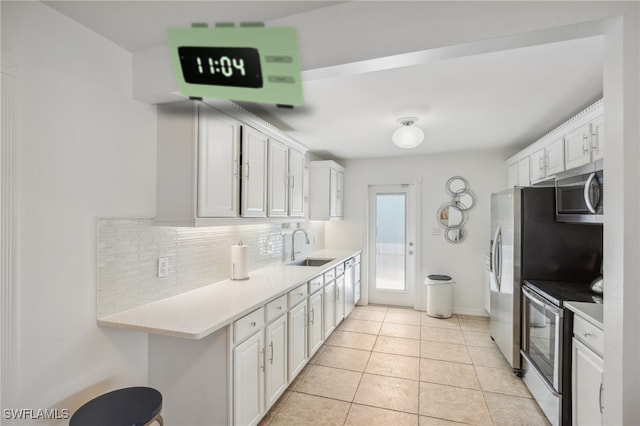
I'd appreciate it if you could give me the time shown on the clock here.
11:04
